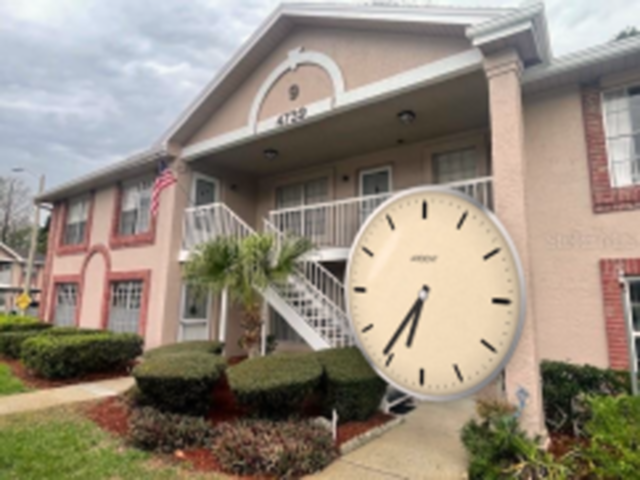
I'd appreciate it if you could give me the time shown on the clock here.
6:36
